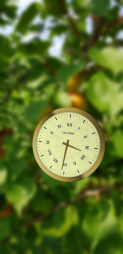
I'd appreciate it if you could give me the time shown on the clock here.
3:31
